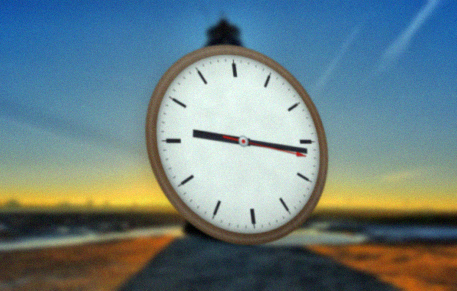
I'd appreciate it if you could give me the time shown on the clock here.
9:16:17
